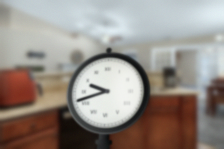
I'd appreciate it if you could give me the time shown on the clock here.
9:42
